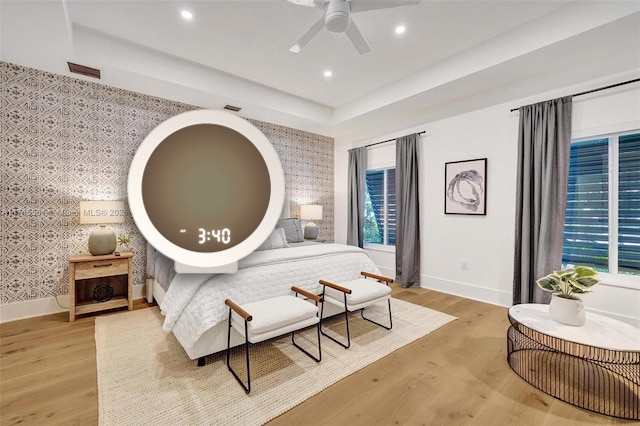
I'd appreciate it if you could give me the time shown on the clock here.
3:40
